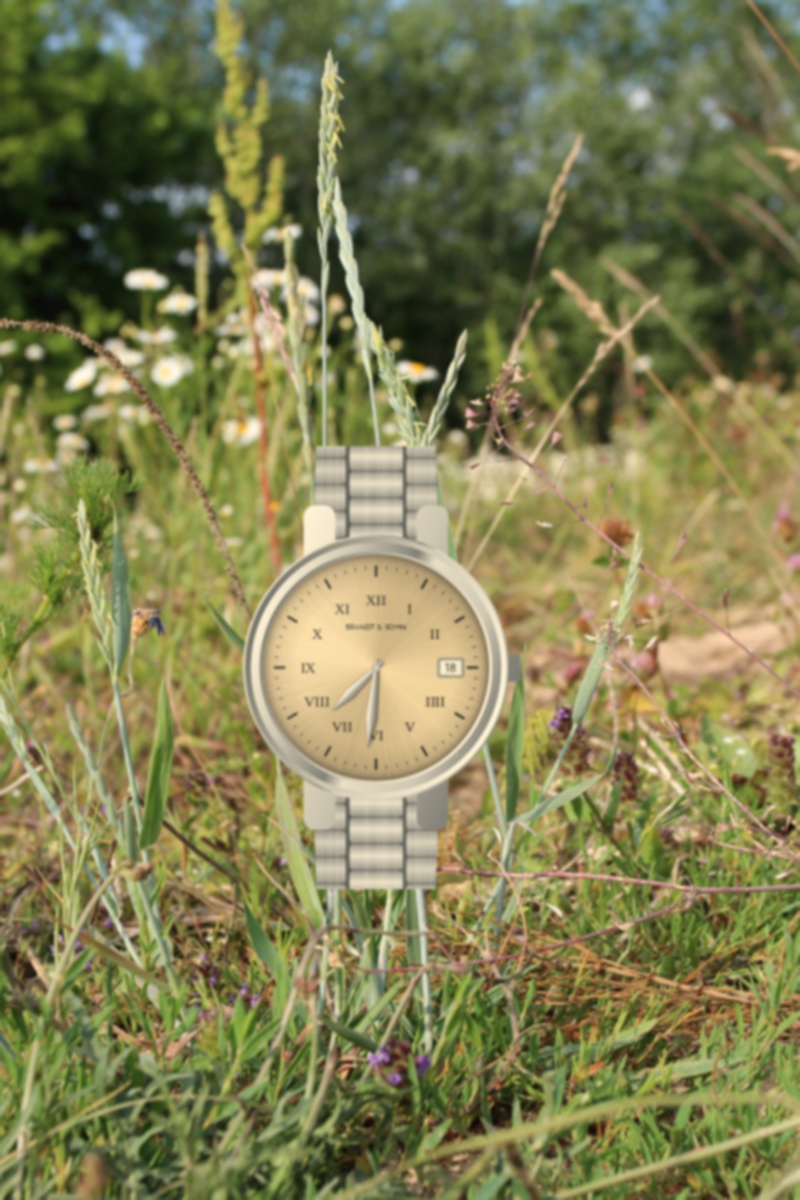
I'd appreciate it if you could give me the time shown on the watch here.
7:31
